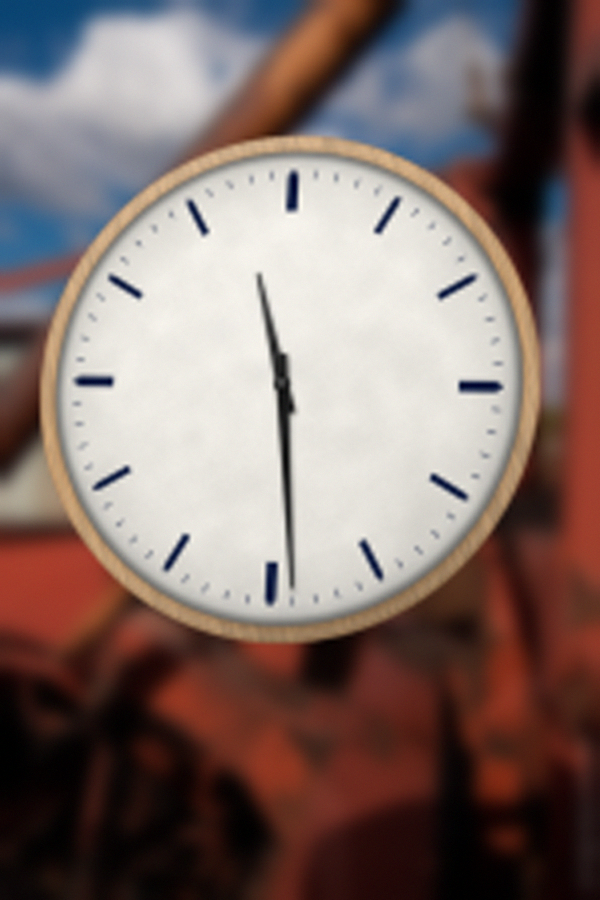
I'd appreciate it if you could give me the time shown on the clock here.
11:29
